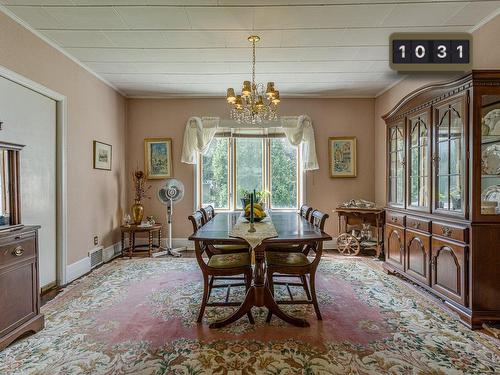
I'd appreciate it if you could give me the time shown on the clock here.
10:31
